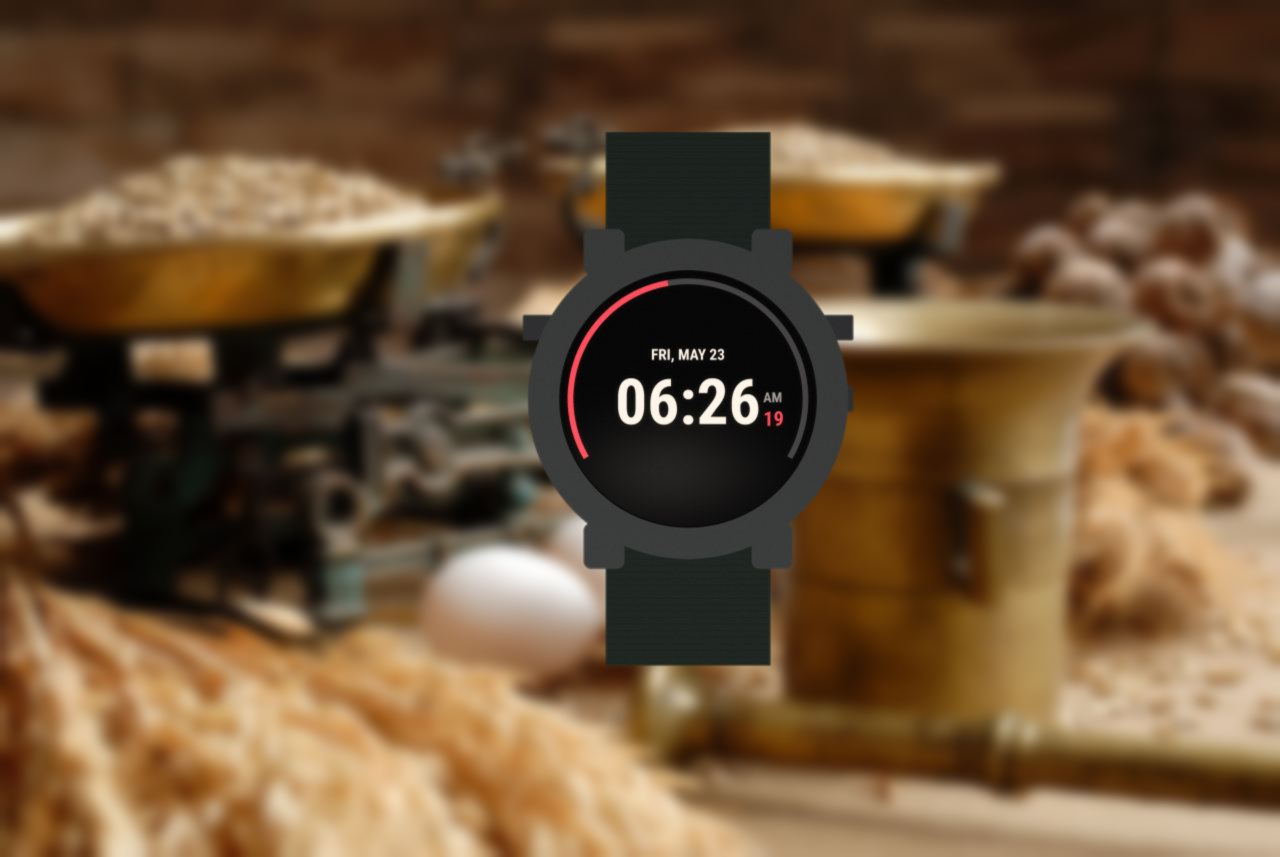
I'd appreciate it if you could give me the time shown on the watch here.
6:26:19
